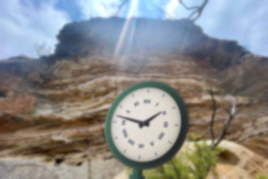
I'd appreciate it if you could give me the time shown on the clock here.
1:47
